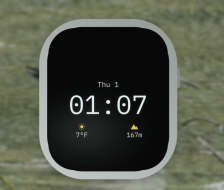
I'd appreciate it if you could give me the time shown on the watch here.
1:07
